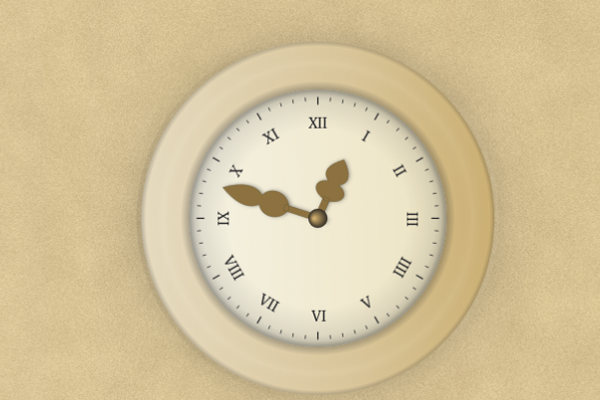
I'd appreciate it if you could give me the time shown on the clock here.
12:48
